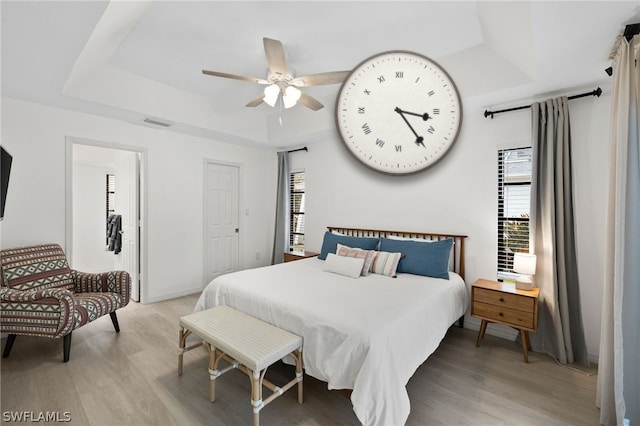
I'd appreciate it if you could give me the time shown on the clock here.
3:24
